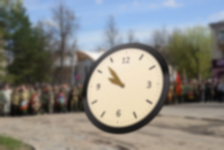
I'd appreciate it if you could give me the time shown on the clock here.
9:53
